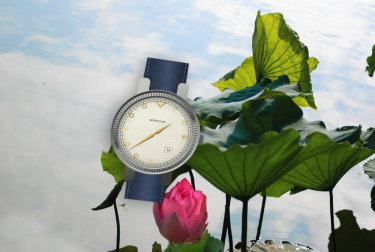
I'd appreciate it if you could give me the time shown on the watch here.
1:38
